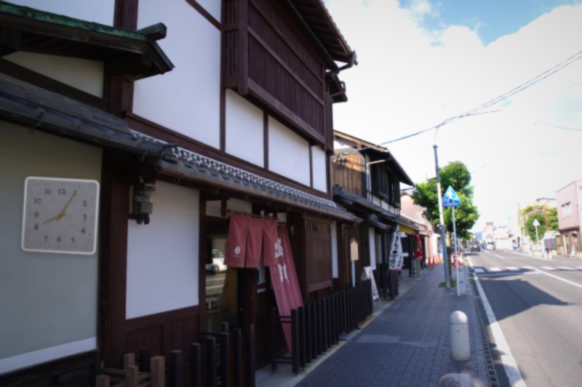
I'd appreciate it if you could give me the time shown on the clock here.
8:05
